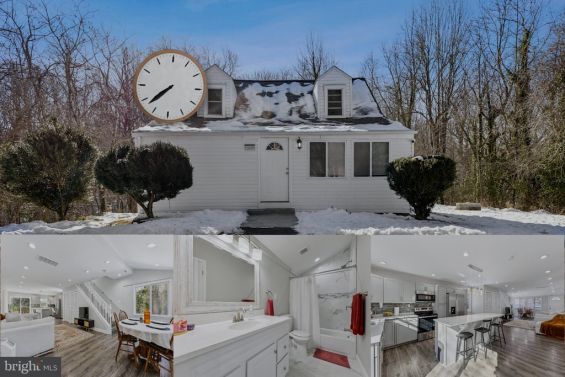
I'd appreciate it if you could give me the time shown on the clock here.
7:38
